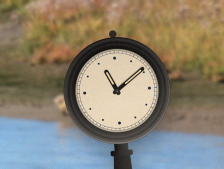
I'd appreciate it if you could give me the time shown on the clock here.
11:09
